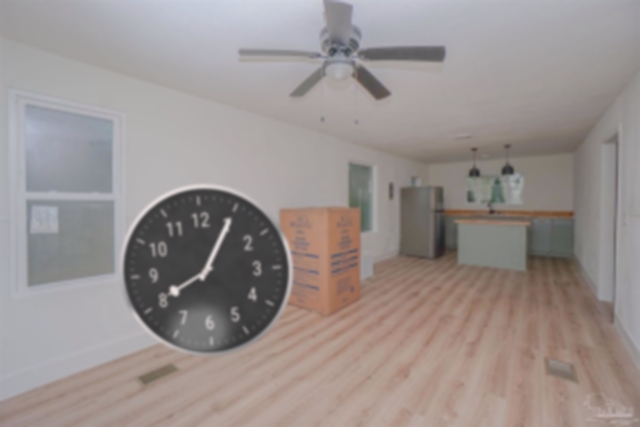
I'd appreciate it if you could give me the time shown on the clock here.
8:05
